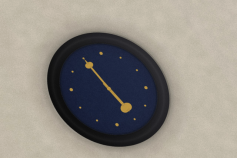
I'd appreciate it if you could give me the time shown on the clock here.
4:55
